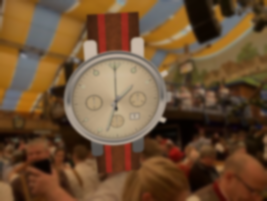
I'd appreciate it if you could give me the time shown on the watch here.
1:33
